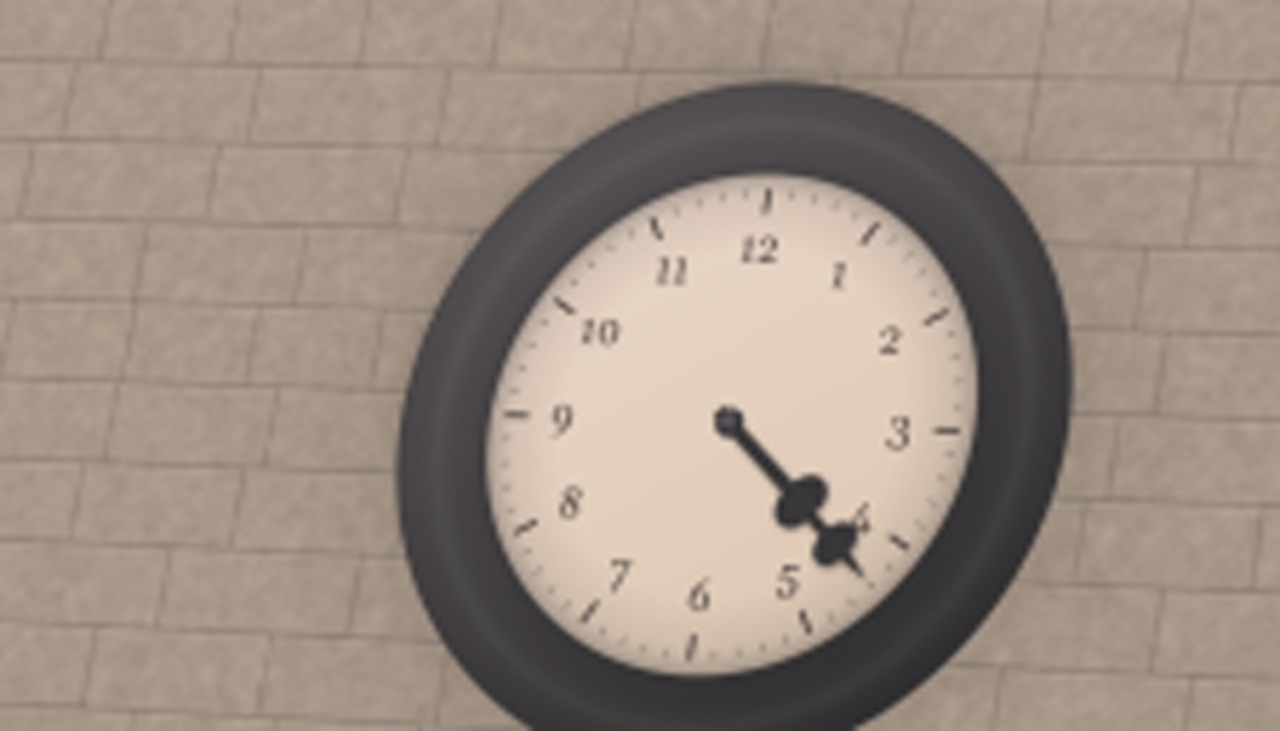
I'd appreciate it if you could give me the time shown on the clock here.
4:22
